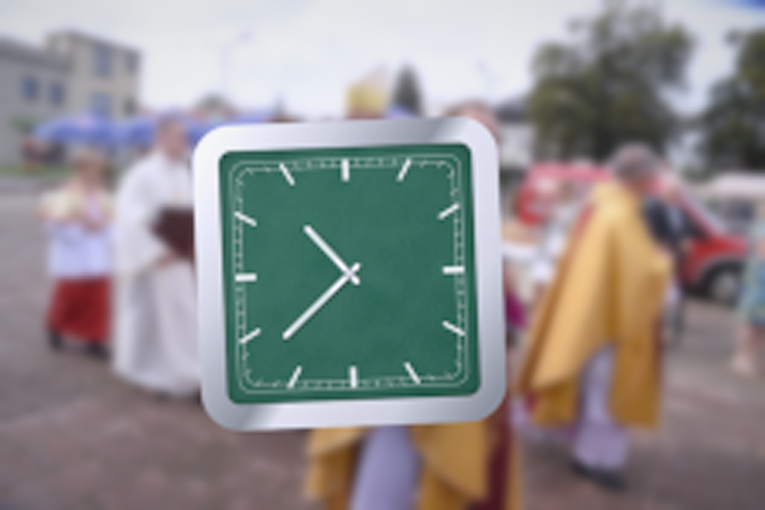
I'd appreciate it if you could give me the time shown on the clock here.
10:38
